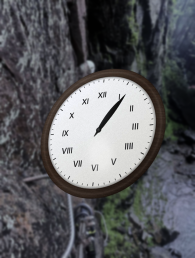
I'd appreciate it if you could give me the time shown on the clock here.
1:06
